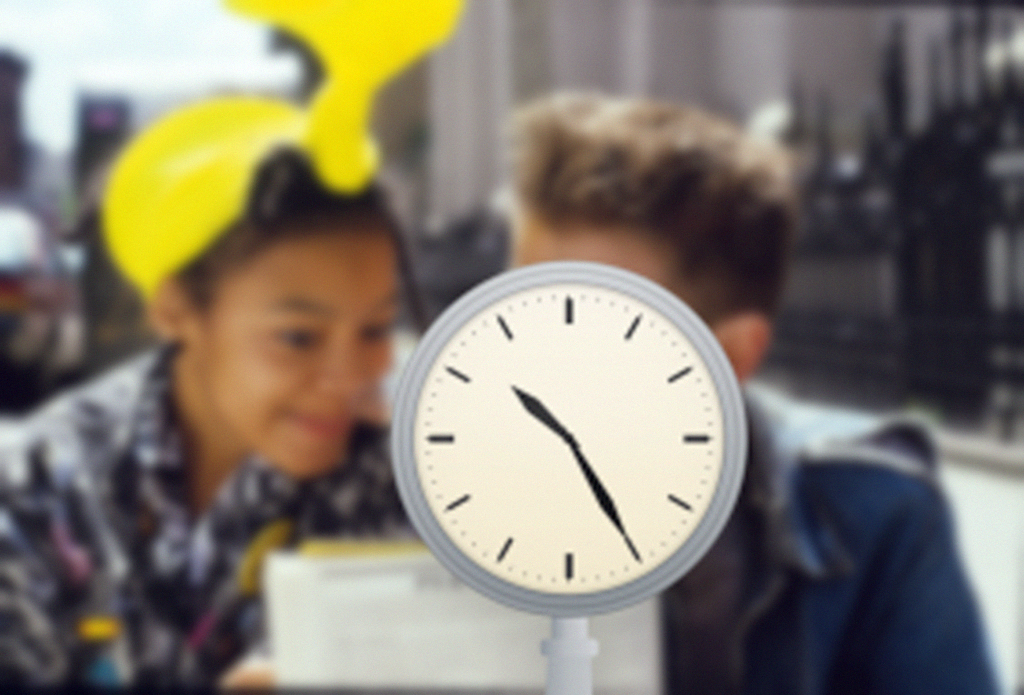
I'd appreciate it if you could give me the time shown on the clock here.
10:25
